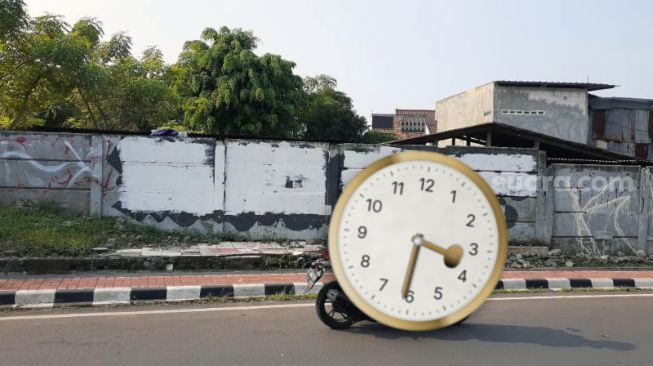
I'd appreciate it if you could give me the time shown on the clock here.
3:31
